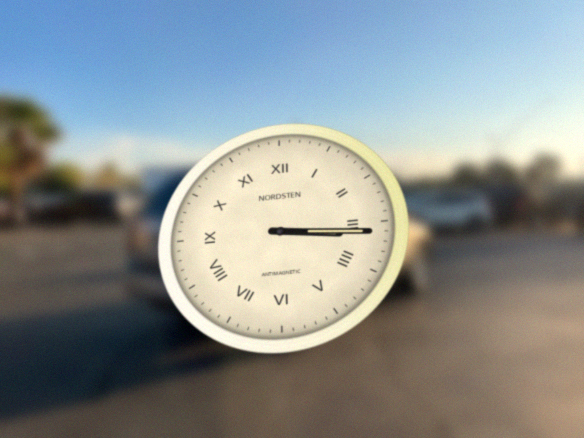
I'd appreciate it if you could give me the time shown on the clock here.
3:16
